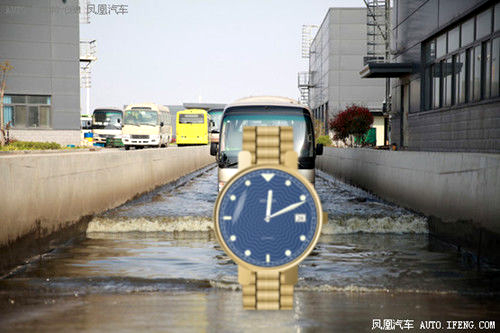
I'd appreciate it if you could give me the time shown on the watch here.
12:11
